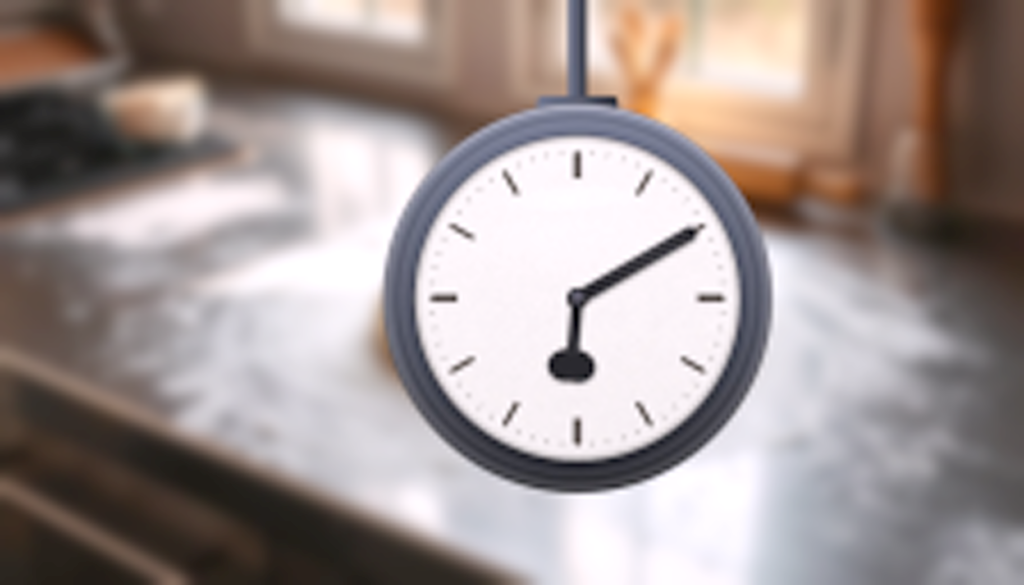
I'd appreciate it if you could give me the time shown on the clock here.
6:10
